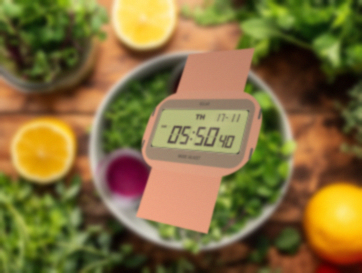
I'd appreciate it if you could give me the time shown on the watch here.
5:50:40
